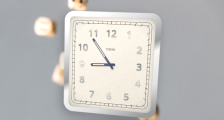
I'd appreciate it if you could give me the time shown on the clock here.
8:54
